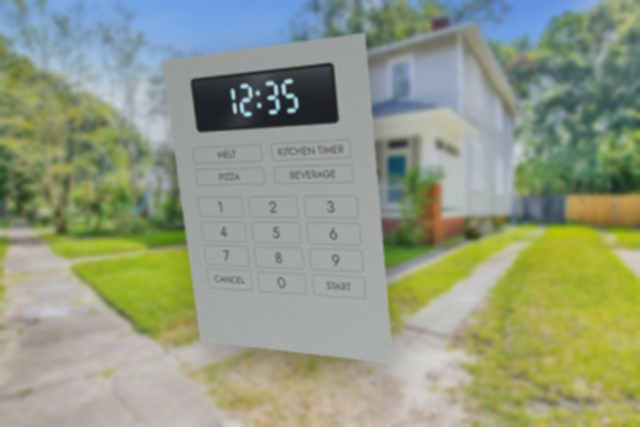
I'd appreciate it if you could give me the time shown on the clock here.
12:35
